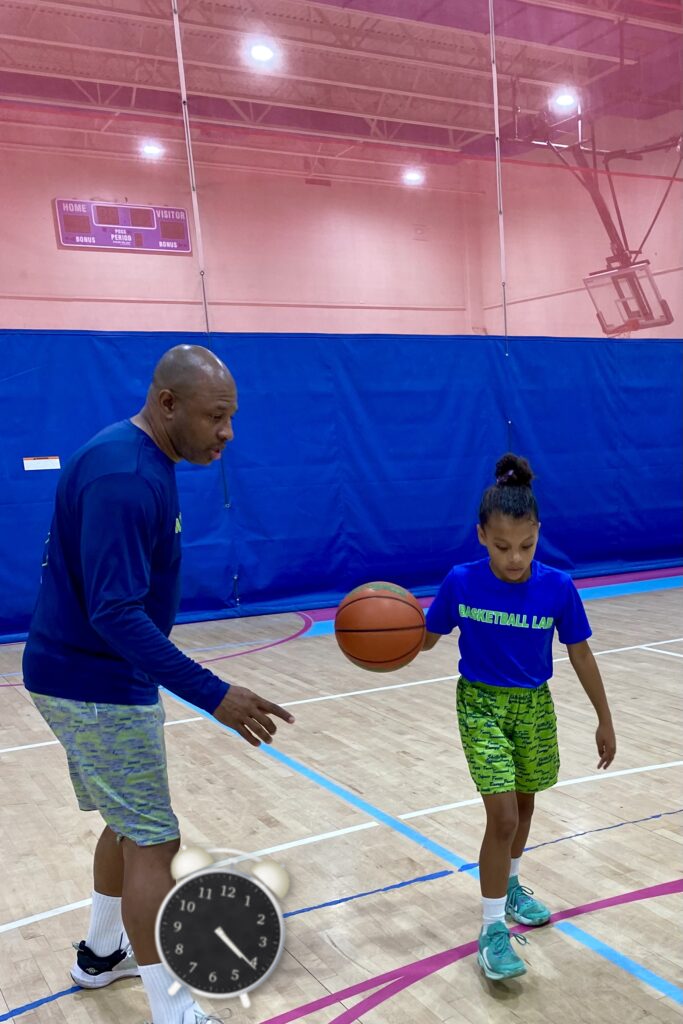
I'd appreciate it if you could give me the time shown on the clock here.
4:21
